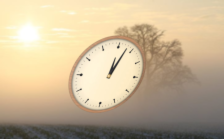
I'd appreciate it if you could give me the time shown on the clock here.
12:03
